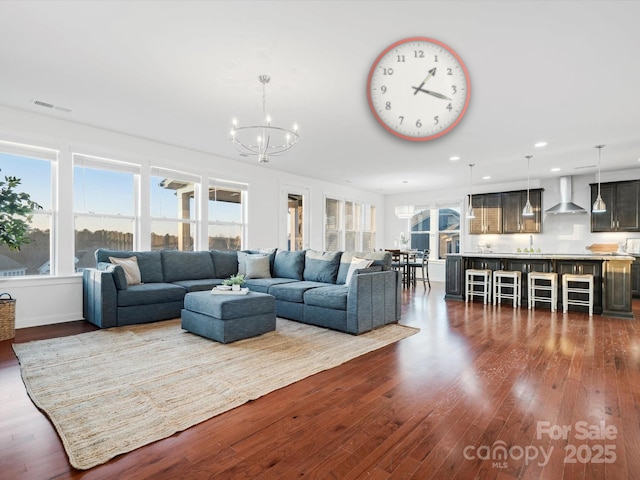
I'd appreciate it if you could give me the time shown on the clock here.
1:18
